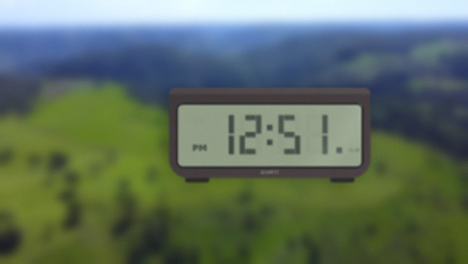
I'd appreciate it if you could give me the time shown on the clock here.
12:51
